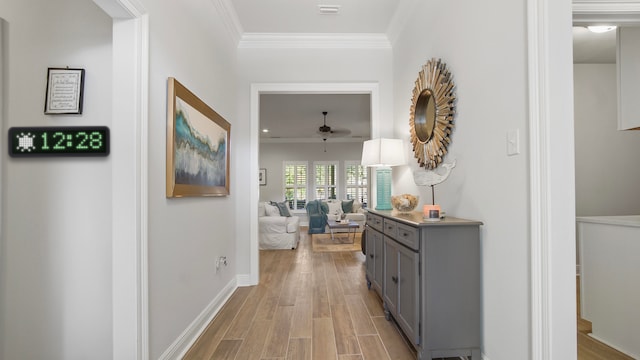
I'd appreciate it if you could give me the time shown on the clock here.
12:28
